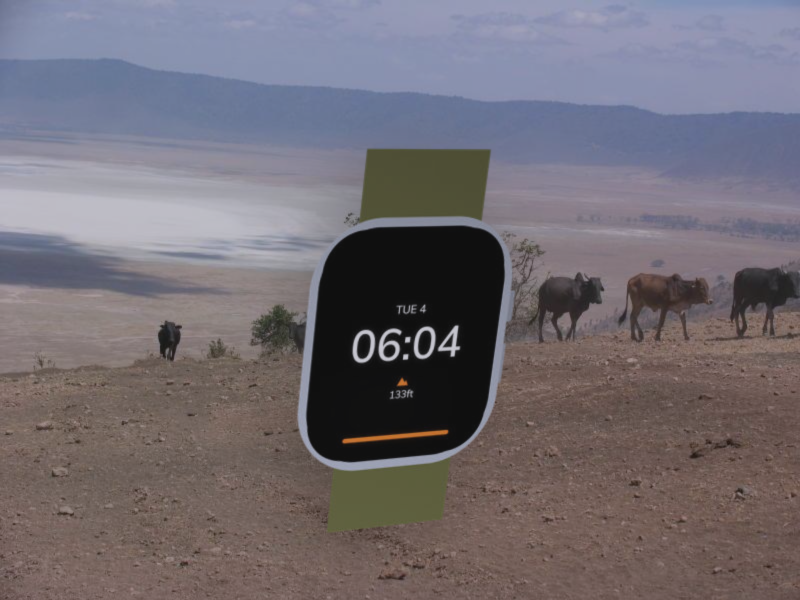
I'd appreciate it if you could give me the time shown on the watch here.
6:04
